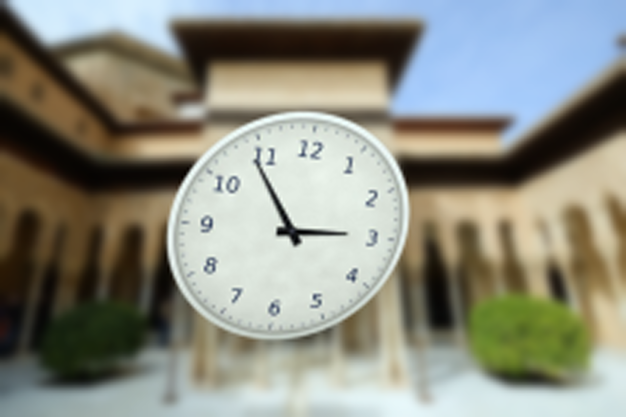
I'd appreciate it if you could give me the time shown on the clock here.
2:54
